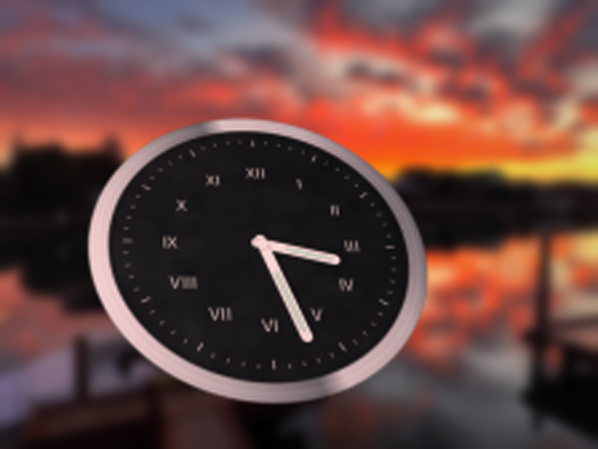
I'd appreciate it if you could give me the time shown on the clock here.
3:27
